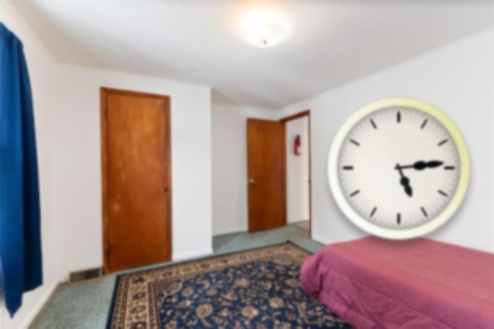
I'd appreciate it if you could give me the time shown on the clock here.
5:14
